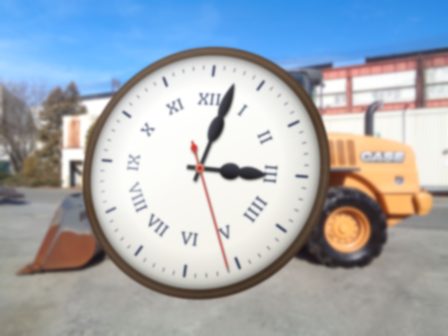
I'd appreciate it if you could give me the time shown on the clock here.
3:02:26
